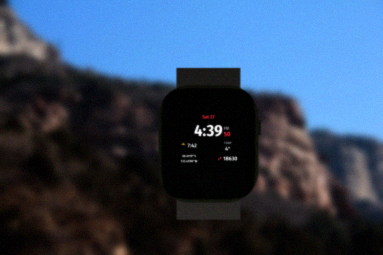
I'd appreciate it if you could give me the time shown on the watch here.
4:39
